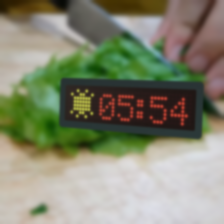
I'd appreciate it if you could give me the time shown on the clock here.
5:54
